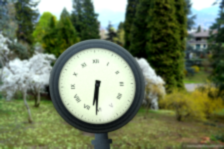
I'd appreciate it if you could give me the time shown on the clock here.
6:31
